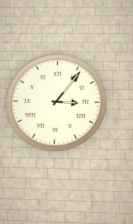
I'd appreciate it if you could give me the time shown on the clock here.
3:06
